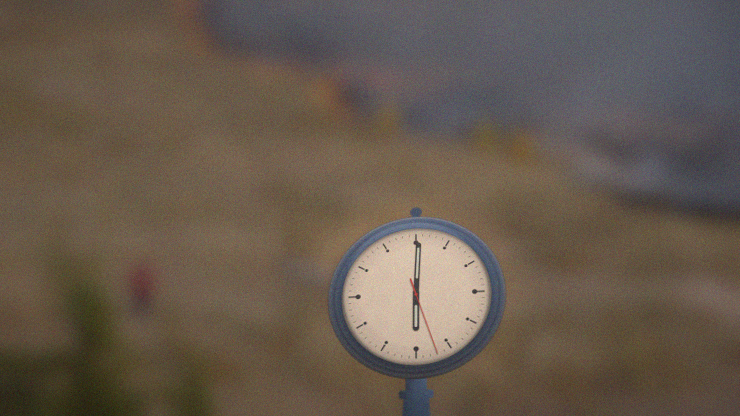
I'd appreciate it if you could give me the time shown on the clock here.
6:00:27
